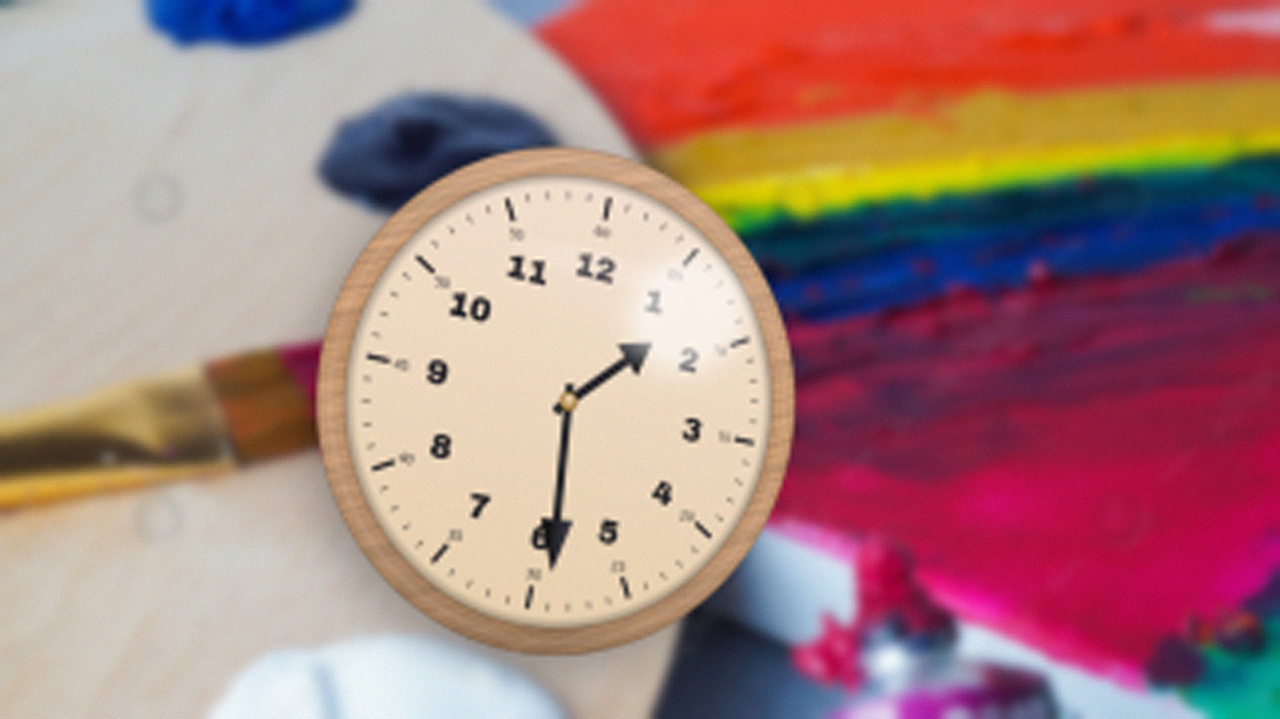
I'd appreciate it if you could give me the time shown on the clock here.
1:29
